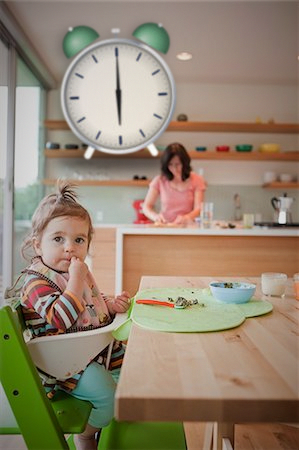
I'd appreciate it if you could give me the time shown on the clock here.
6:00
